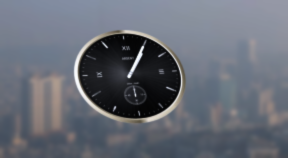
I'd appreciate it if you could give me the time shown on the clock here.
1:05
